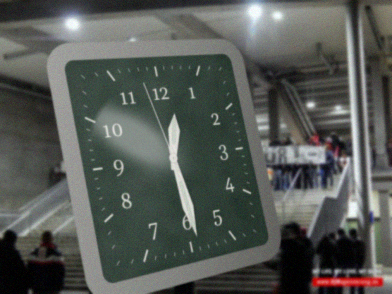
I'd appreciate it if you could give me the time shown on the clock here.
12:28:58
